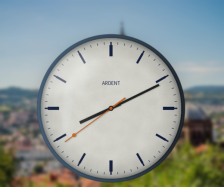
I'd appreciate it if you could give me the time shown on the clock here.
8:10:39
